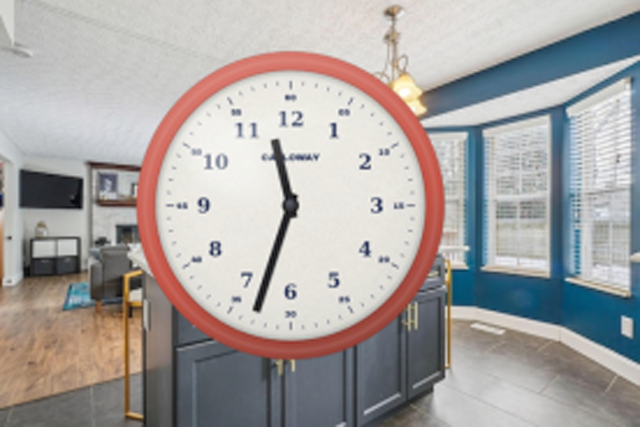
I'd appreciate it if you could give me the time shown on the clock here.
11:33
